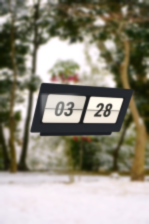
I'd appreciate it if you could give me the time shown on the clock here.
3:28
